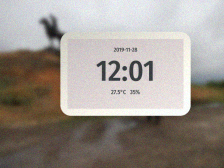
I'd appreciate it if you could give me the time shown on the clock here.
12:01
